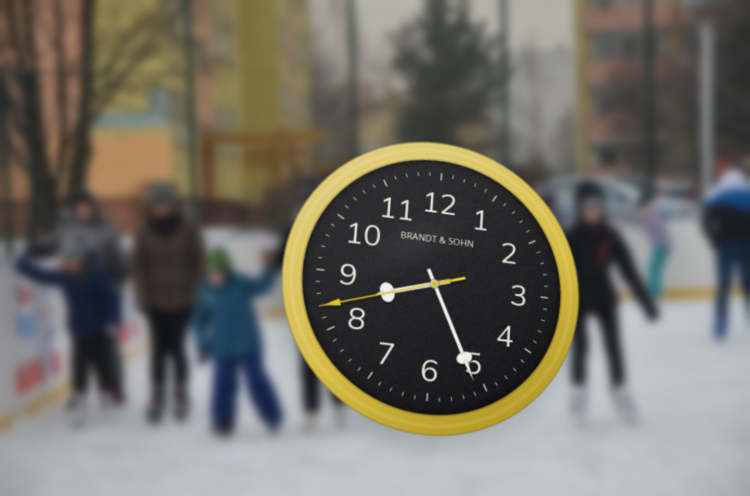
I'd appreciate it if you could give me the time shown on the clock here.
8:25:42
